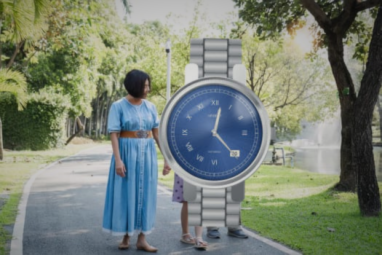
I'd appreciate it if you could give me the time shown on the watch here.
12:23
